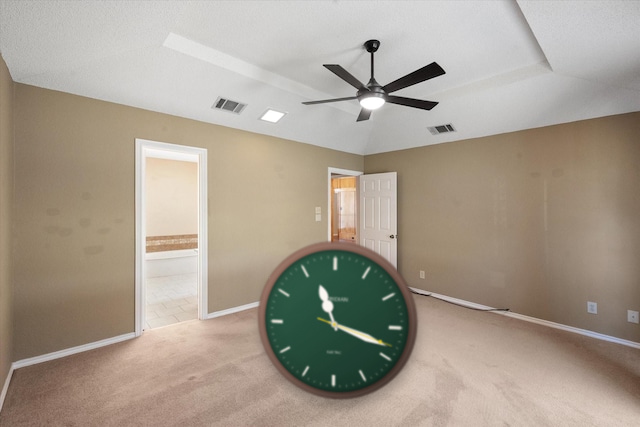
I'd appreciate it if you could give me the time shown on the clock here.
11:18:18
